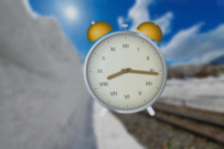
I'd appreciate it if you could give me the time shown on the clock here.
8:16
